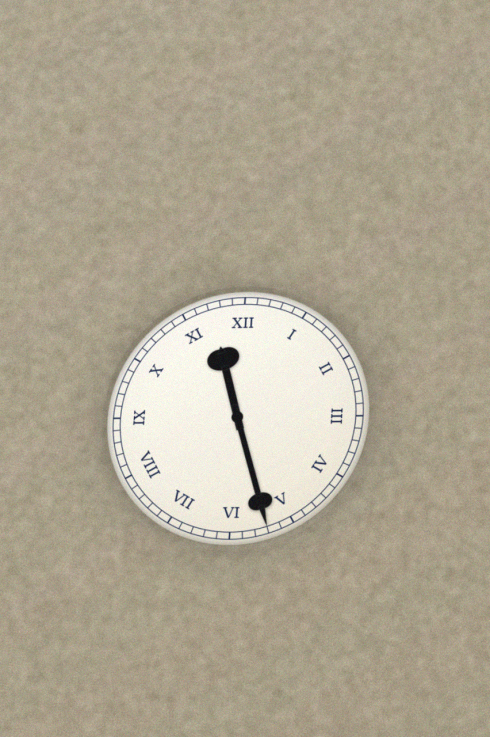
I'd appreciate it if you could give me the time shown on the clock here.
11:27
